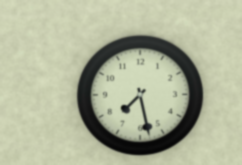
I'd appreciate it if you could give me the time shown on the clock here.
7:28
